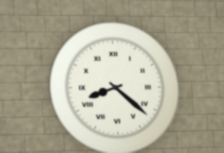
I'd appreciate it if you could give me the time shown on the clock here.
8:22
